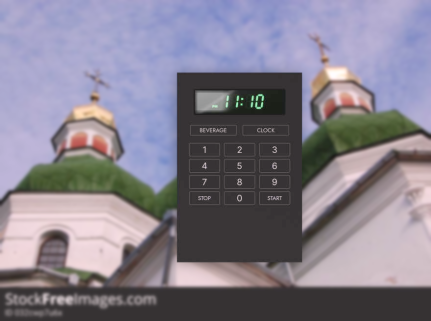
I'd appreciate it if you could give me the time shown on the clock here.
11:10
